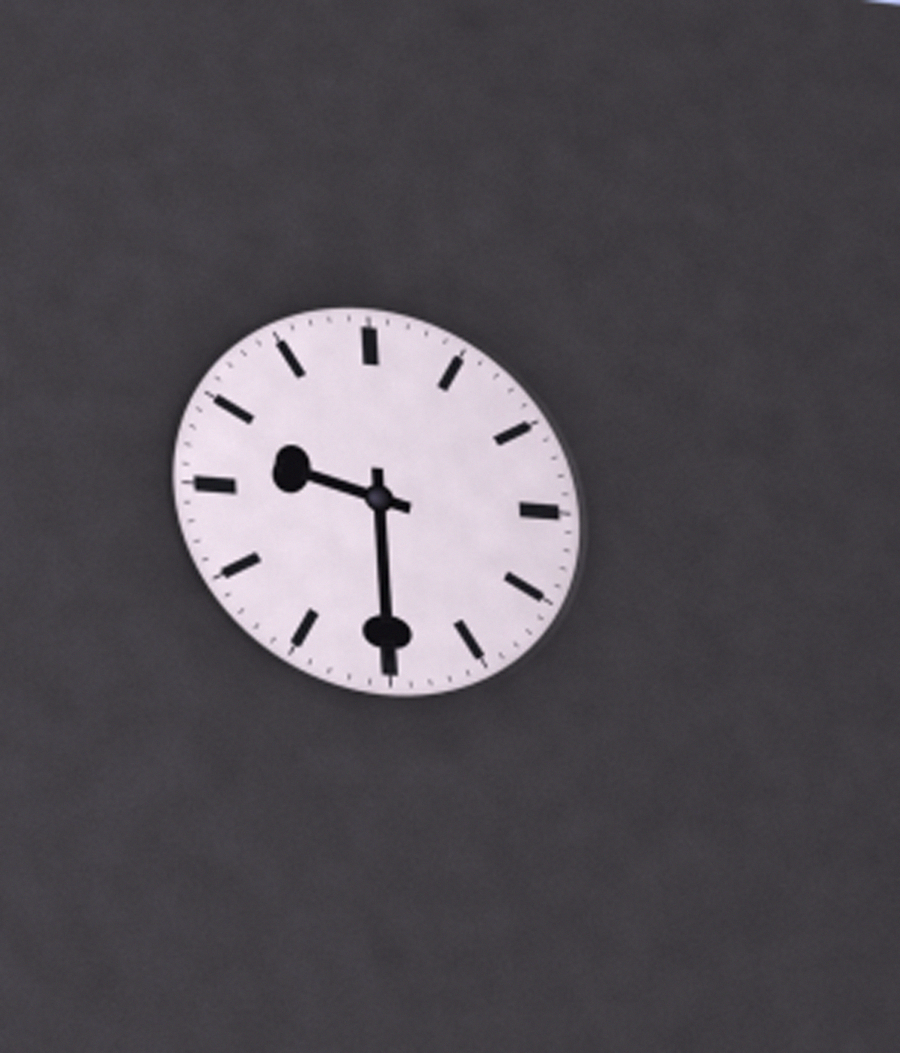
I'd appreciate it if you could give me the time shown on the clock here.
9:30
